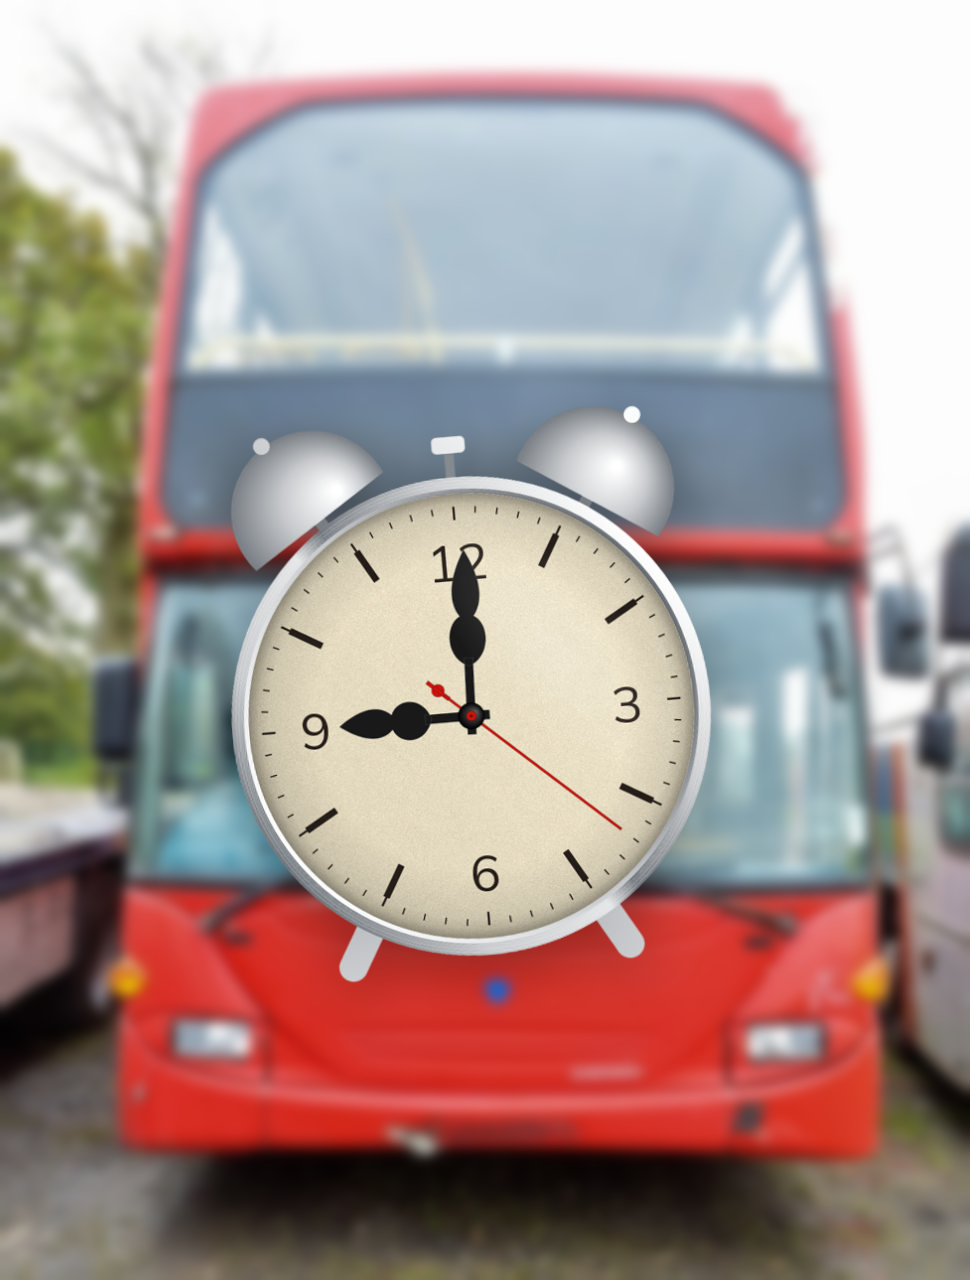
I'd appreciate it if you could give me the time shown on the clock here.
9:00:22
